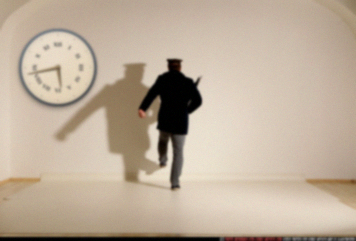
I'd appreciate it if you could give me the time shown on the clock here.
5:43
